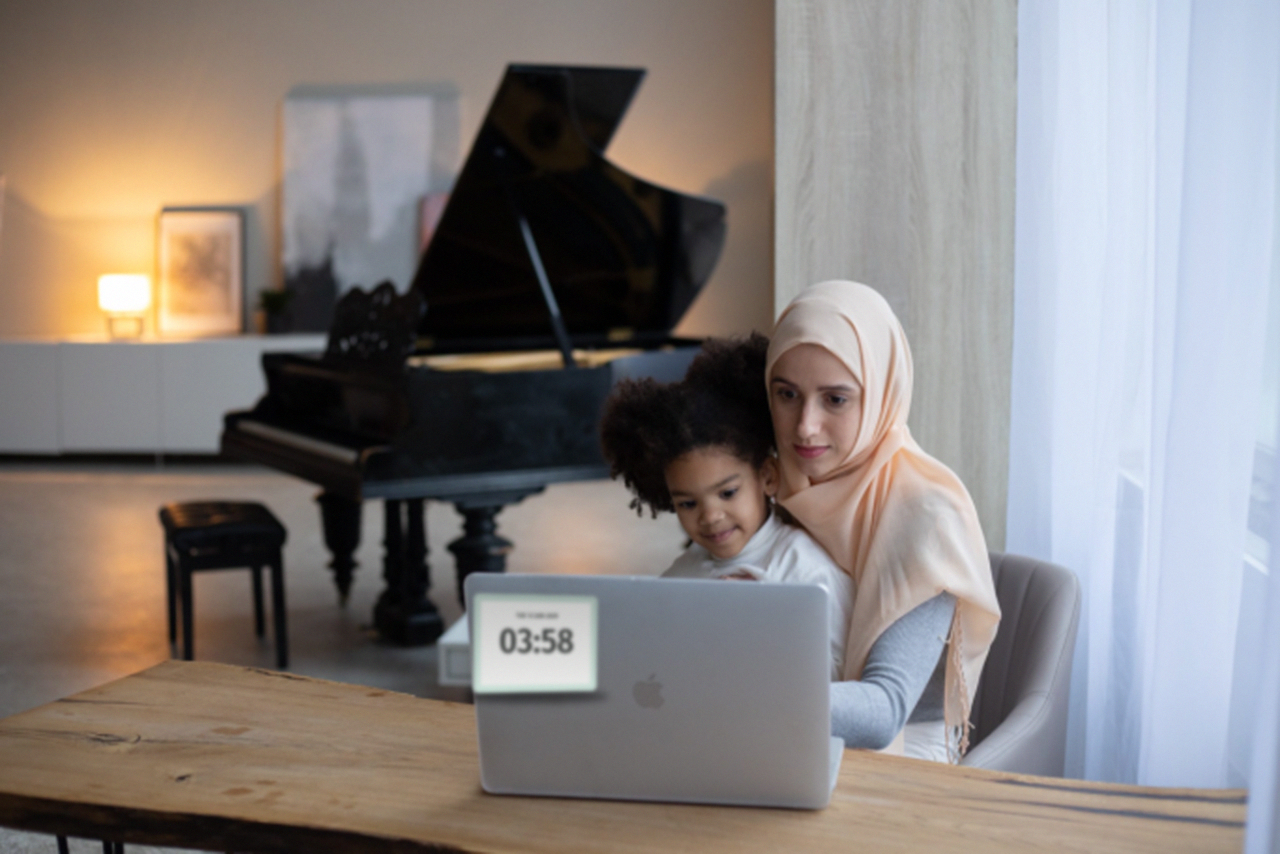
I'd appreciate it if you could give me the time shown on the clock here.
3:58
